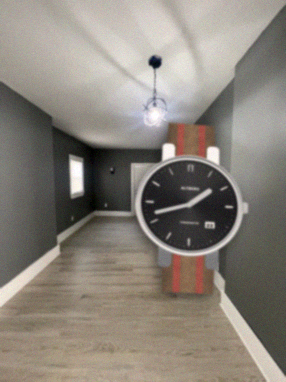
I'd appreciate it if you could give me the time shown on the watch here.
1:42
